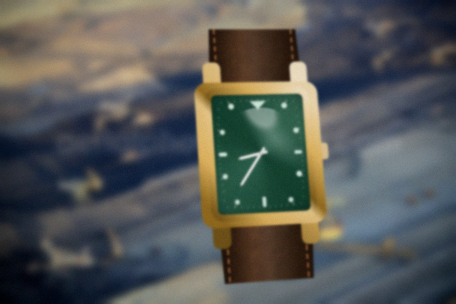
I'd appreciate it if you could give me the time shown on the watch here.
8:36
